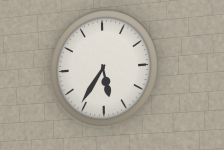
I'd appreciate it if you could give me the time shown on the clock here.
5:36
